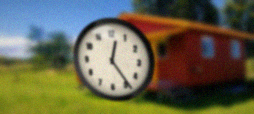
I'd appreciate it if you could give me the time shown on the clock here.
12:24
